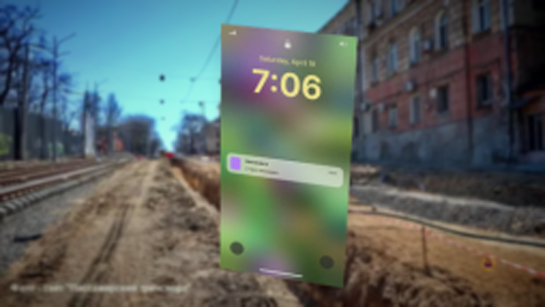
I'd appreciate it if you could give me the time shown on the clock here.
7:06
